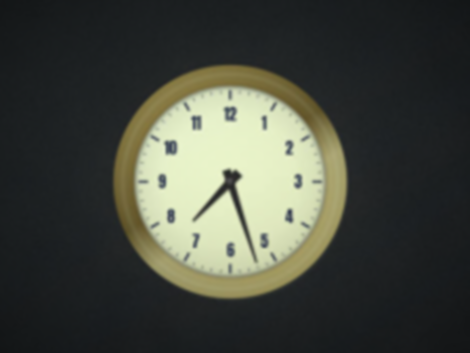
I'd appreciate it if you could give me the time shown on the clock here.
7:27
